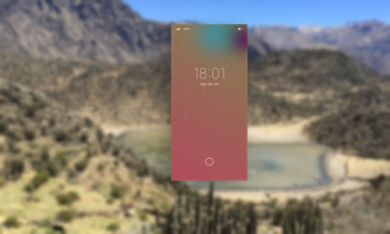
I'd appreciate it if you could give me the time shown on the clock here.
18:01
